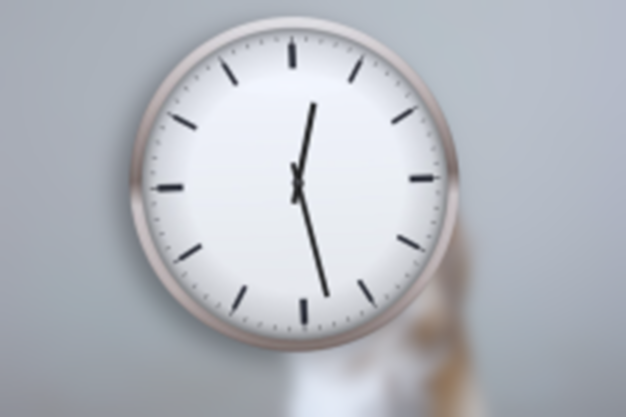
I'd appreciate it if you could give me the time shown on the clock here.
12:28
